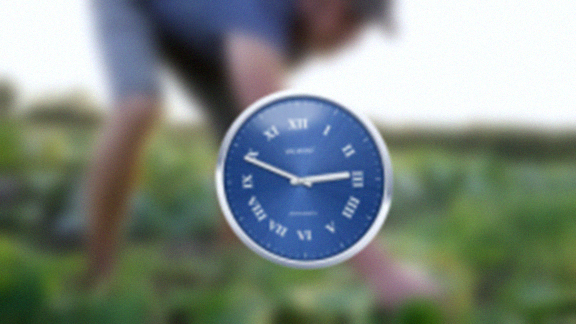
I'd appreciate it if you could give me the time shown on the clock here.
2:49
